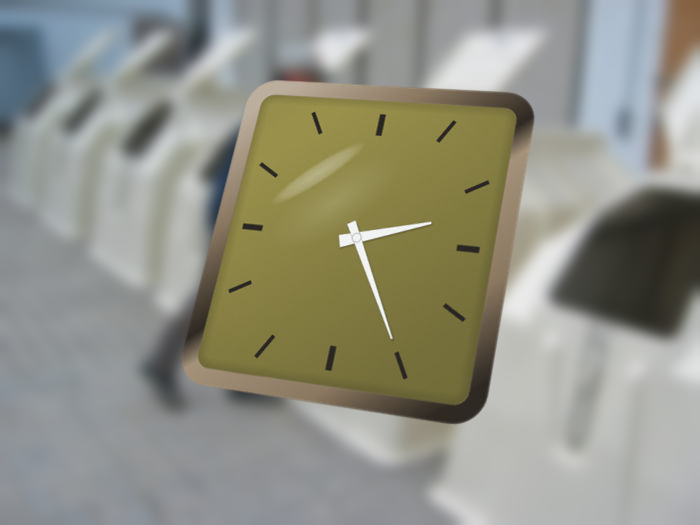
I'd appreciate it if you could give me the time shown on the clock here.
2:25
